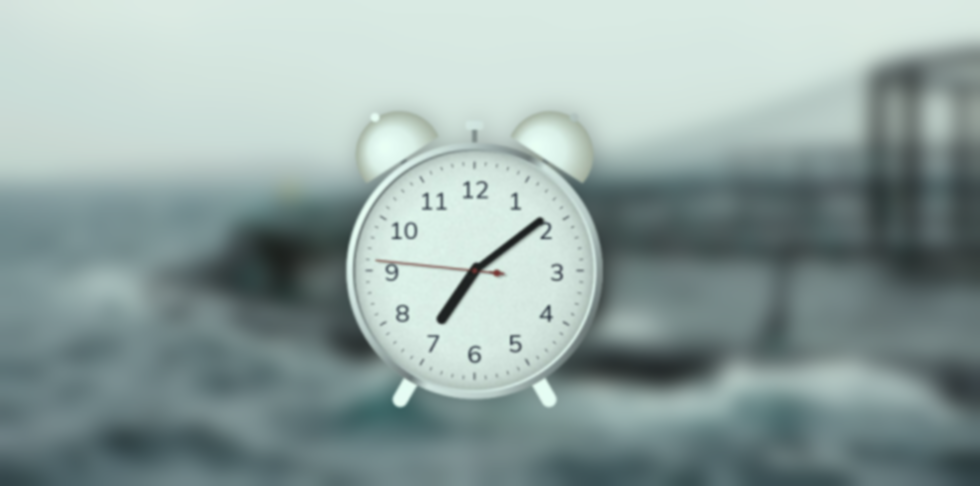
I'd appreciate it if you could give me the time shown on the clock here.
7:08:46
